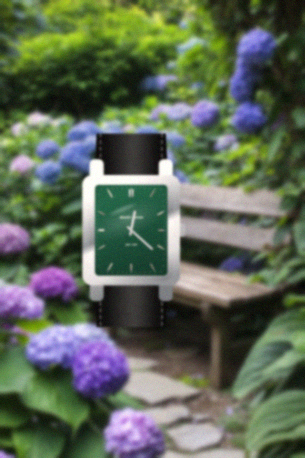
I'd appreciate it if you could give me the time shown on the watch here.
12:22
